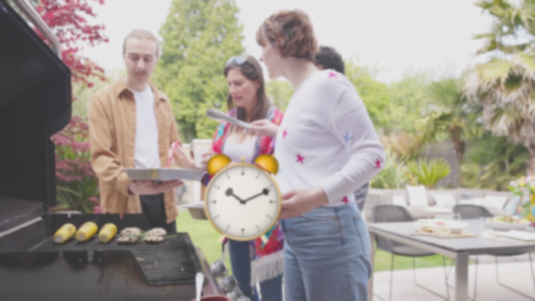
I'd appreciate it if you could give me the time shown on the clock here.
10:11
